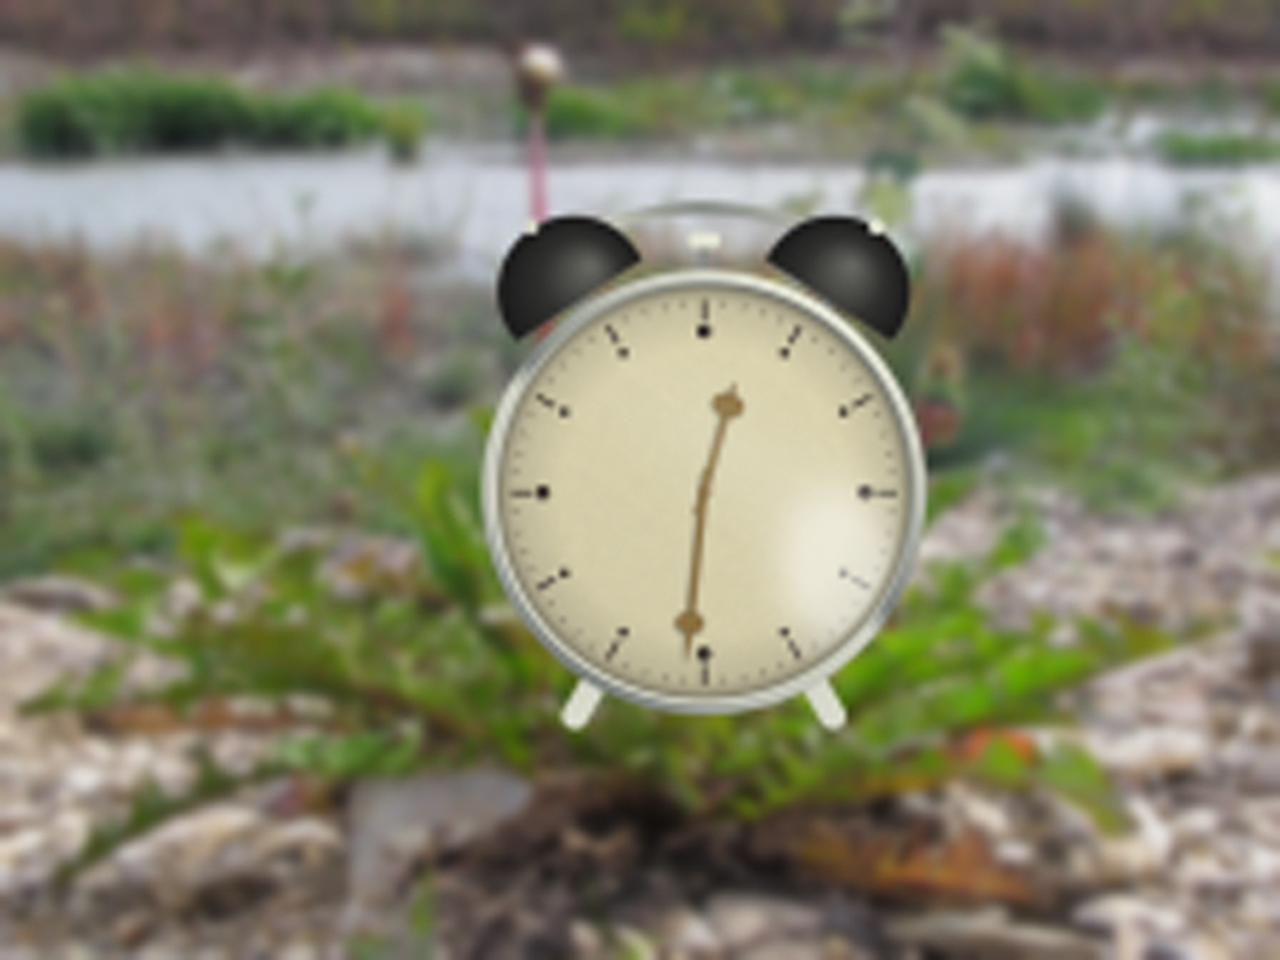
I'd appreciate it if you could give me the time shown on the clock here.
12:31
